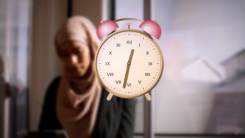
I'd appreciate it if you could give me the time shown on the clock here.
12:32
